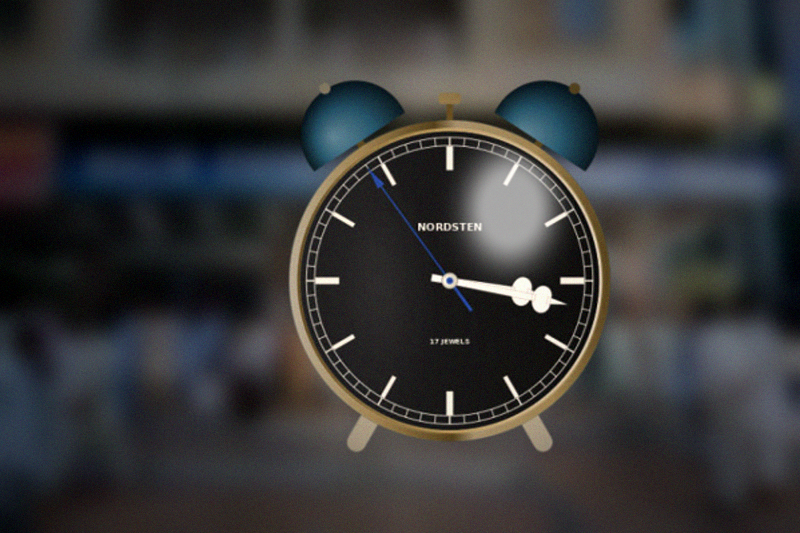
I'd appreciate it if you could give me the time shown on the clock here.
3:16:54
